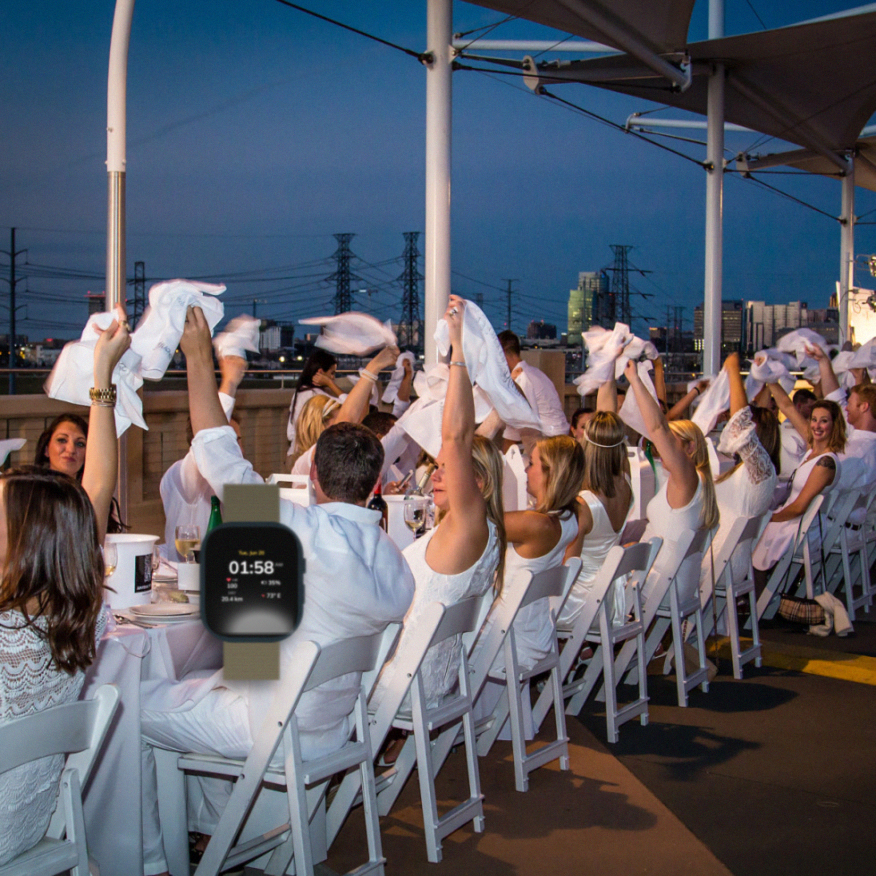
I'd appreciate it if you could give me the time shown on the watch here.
1:58
